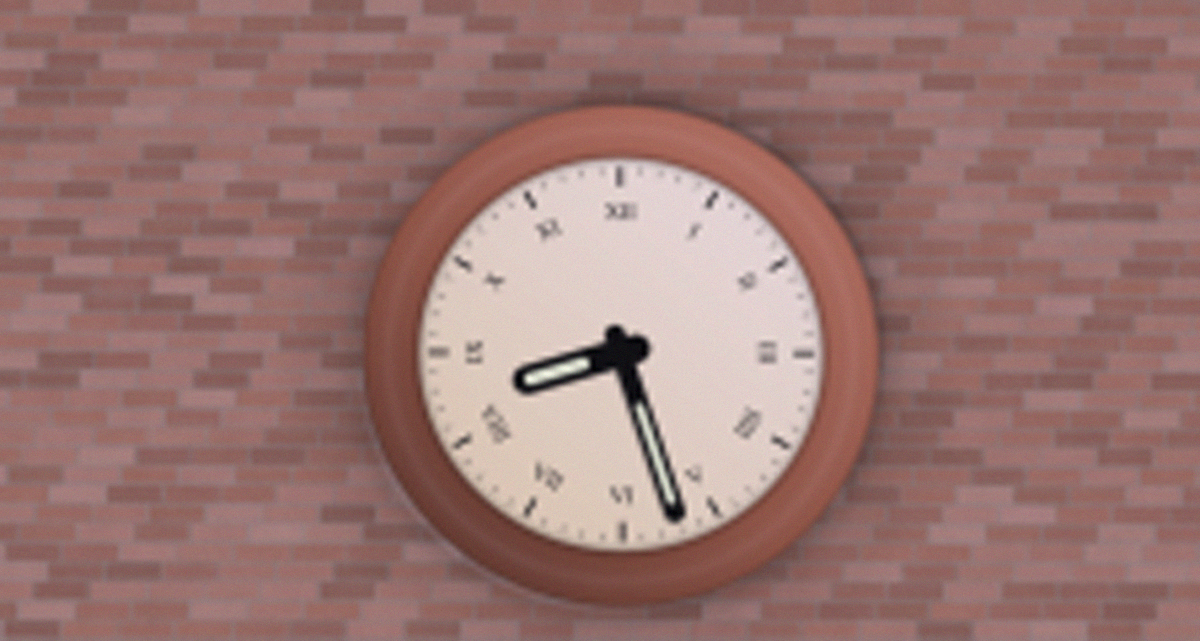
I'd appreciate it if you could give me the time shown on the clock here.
8:27
